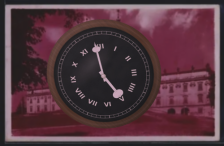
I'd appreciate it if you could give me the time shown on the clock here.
4:59
